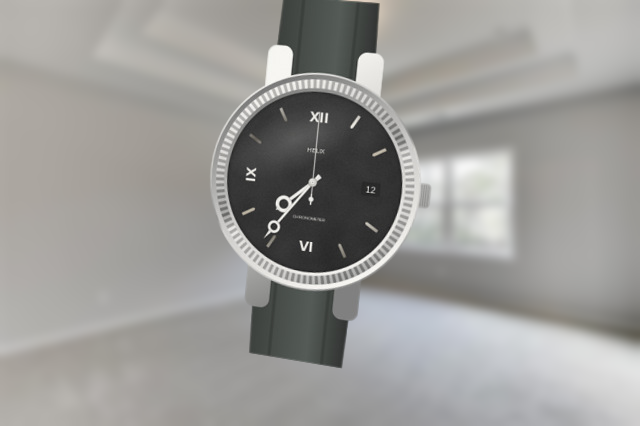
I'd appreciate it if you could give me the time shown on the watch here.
7:36:00
